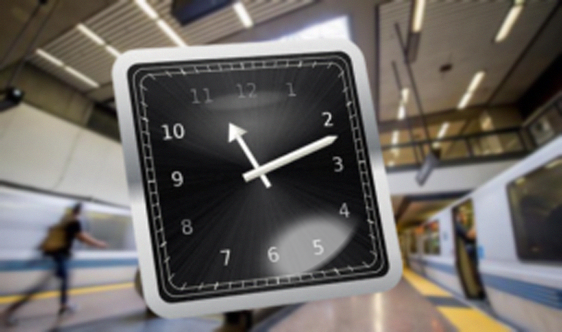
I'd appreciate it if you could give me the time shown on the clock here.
11:12
